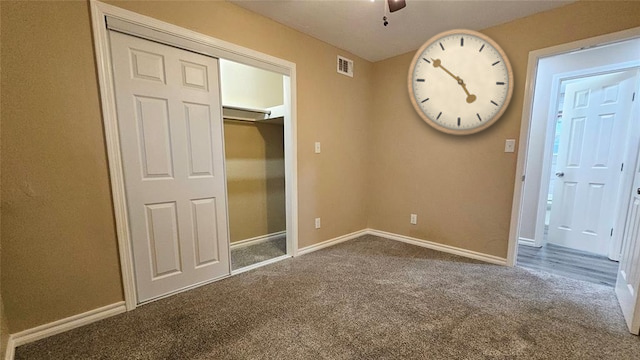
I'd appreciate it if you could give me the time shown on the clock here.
4:51
